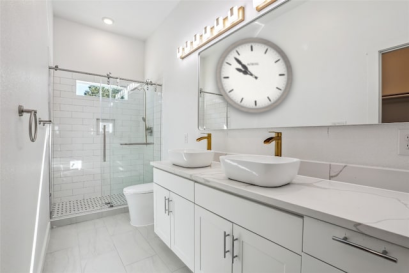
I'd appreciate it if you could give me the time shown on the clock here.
9:53
